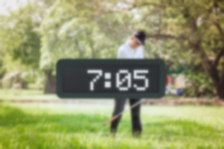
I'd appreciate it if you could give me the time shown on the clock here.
7:05
